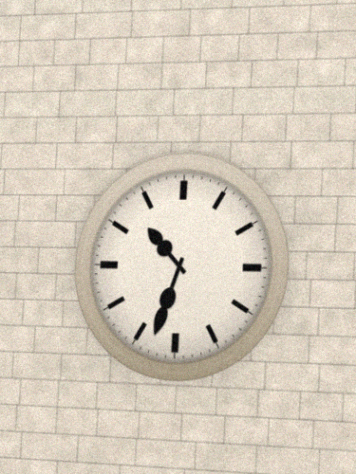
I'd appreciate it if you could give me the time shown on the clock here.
10:33
